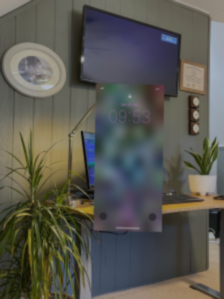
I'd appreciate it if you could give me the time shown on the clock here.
9:53
